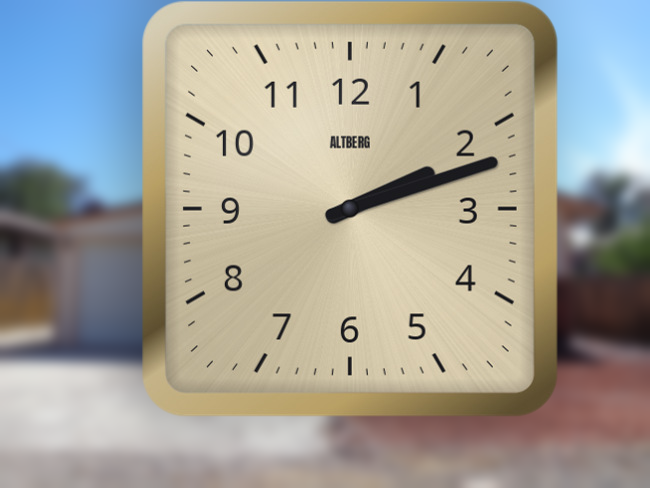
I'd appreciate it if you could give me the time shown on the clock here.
2:12
